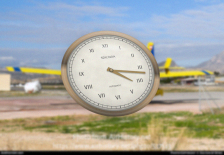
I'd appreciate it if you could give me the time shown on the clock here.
4:17
